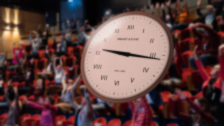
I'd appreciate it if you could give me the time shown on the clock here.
9:16
